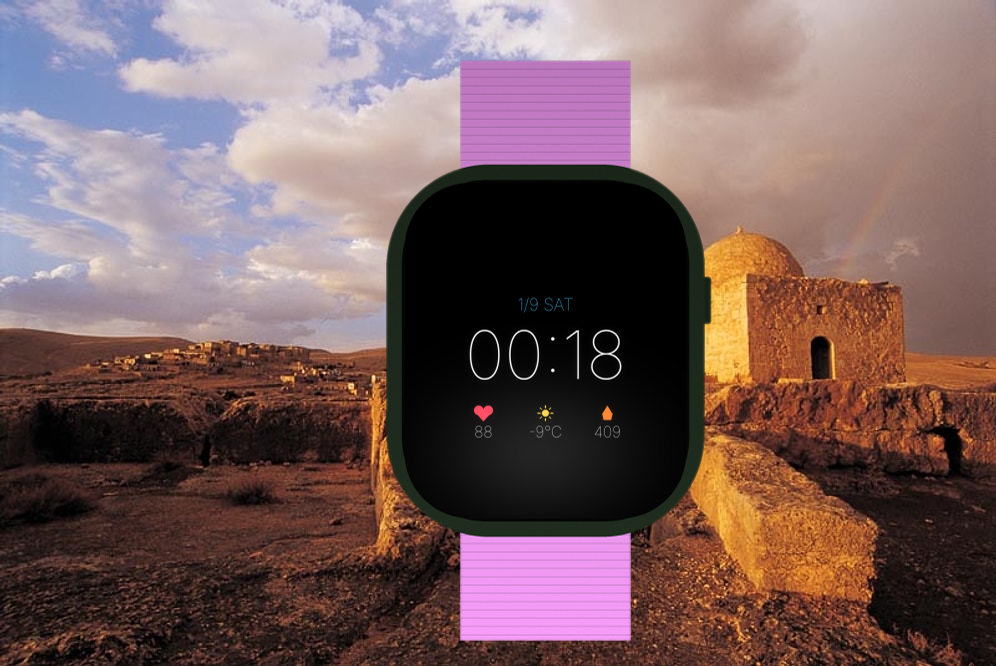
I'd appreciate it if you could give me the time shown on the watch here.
0:18
